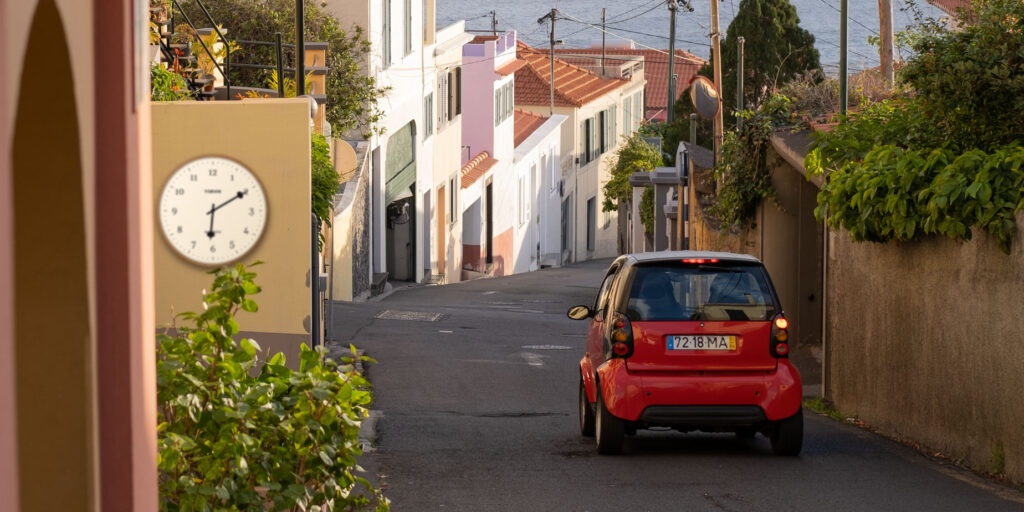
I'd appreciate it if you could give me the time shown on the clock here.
6:10
